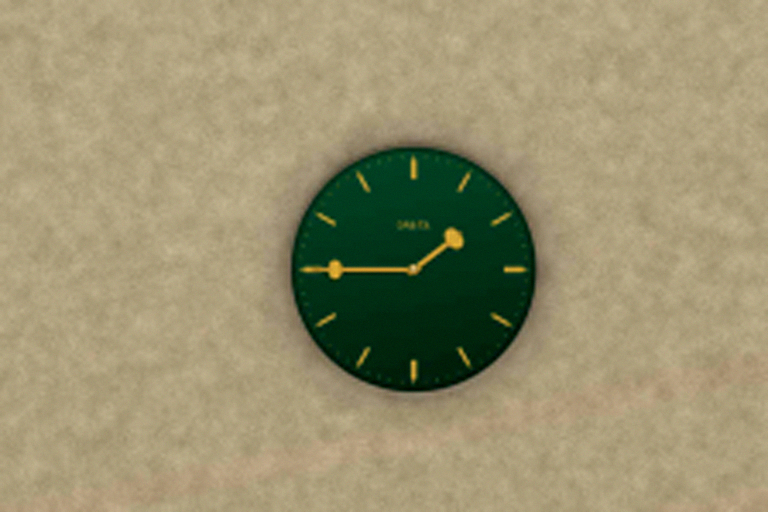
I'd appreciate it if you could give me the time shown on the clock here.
1:45
